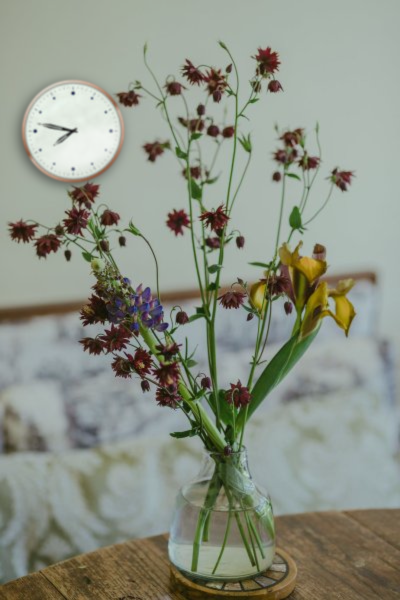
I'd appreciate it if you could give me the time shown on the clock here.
7:47
